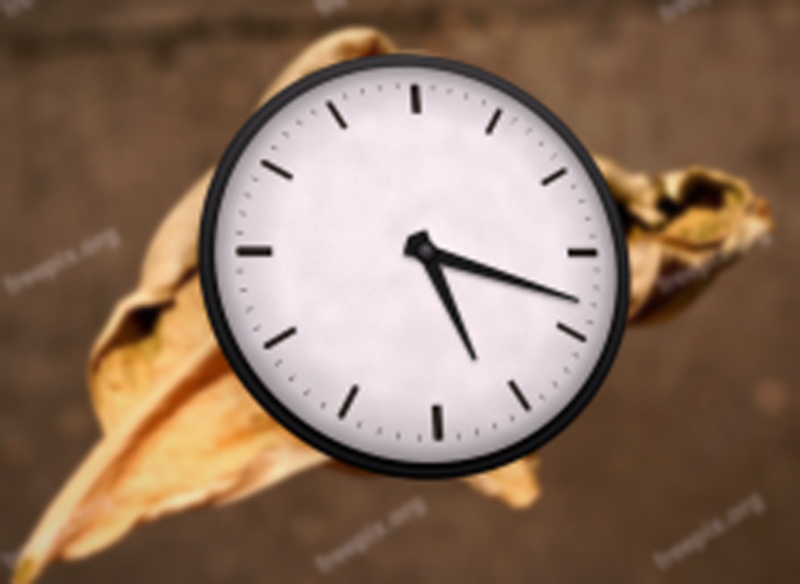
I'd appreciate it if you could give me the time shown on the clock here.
5:18
